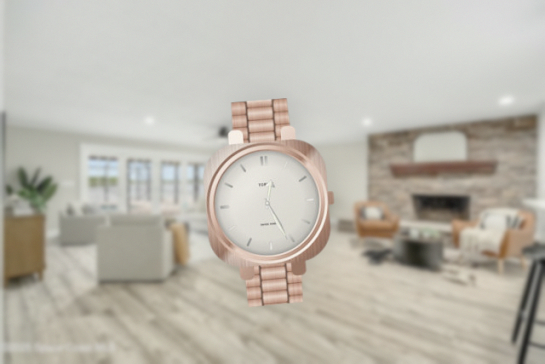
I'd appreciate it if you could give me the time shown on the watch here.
12:26
